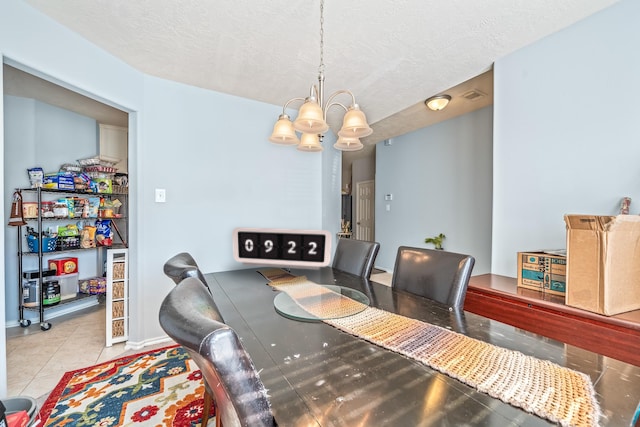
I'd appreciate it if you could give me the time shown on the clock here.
9:22
